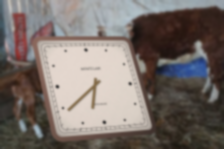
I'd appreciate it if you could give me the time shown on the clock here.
6:39
